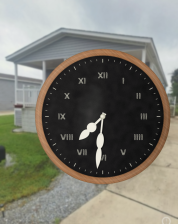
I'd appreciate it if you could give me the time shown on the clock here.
7:31
